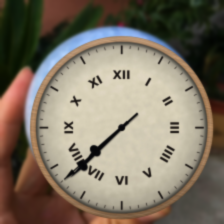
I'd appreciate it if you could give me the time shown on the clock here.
7:37:38
